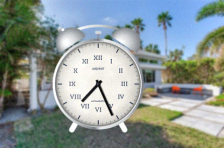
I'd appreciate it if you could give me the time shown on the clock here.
7:26
